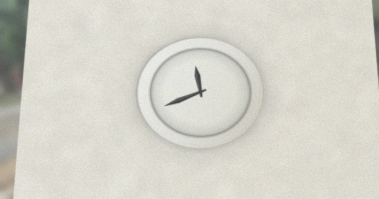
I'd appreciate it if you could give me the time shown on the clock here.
11:41
